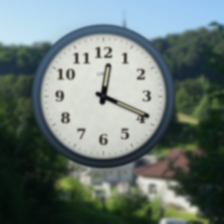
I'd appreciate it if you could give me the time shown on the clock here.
12:19
